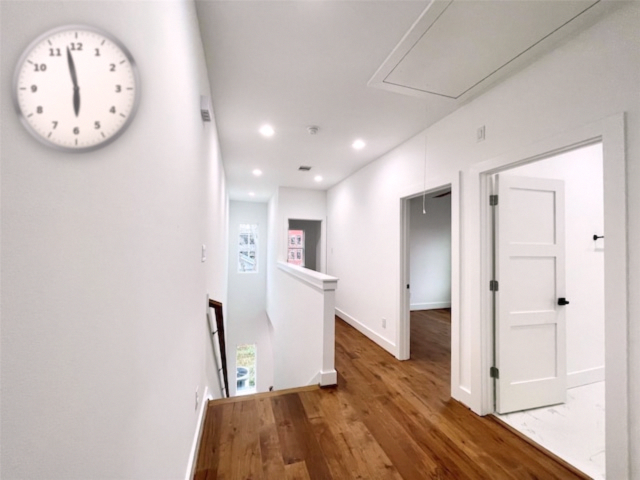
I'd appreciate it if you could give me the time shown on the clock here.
5:58
